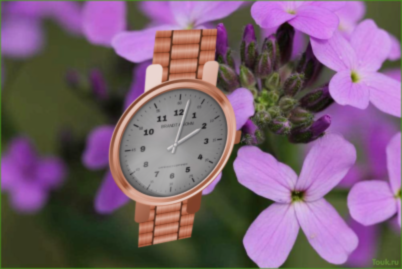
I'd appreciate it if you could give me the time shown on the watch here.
2:02
